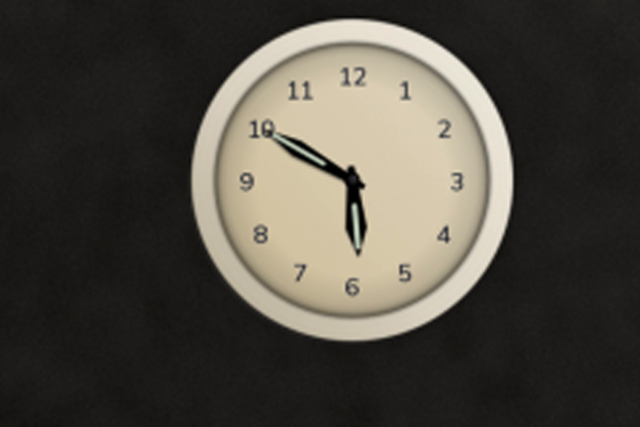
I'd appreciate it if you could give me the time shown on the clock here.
5:50
